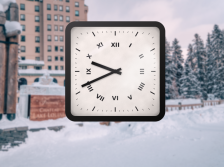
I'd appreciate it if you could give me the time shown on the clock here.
9:41
